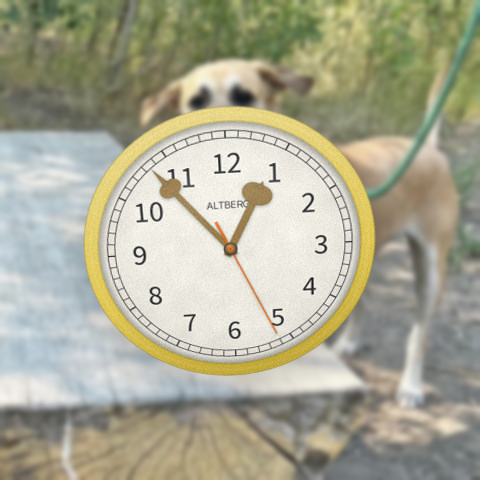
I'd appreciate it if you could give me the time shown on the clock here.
12:53:26
